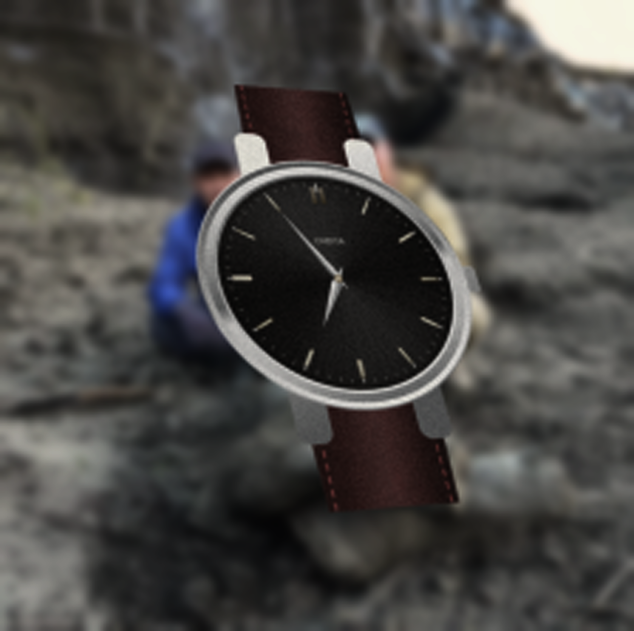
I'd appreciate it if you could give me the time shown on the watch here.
6:55
